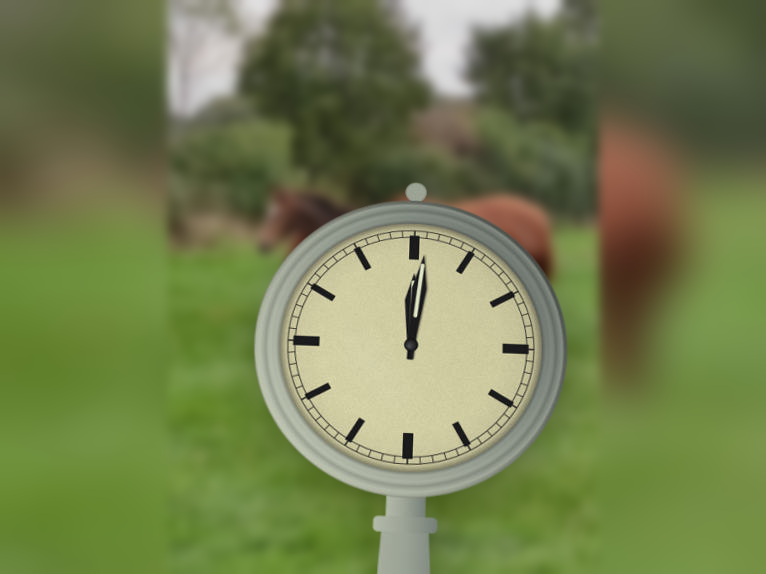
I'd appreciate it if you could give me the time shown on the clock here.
12:01
